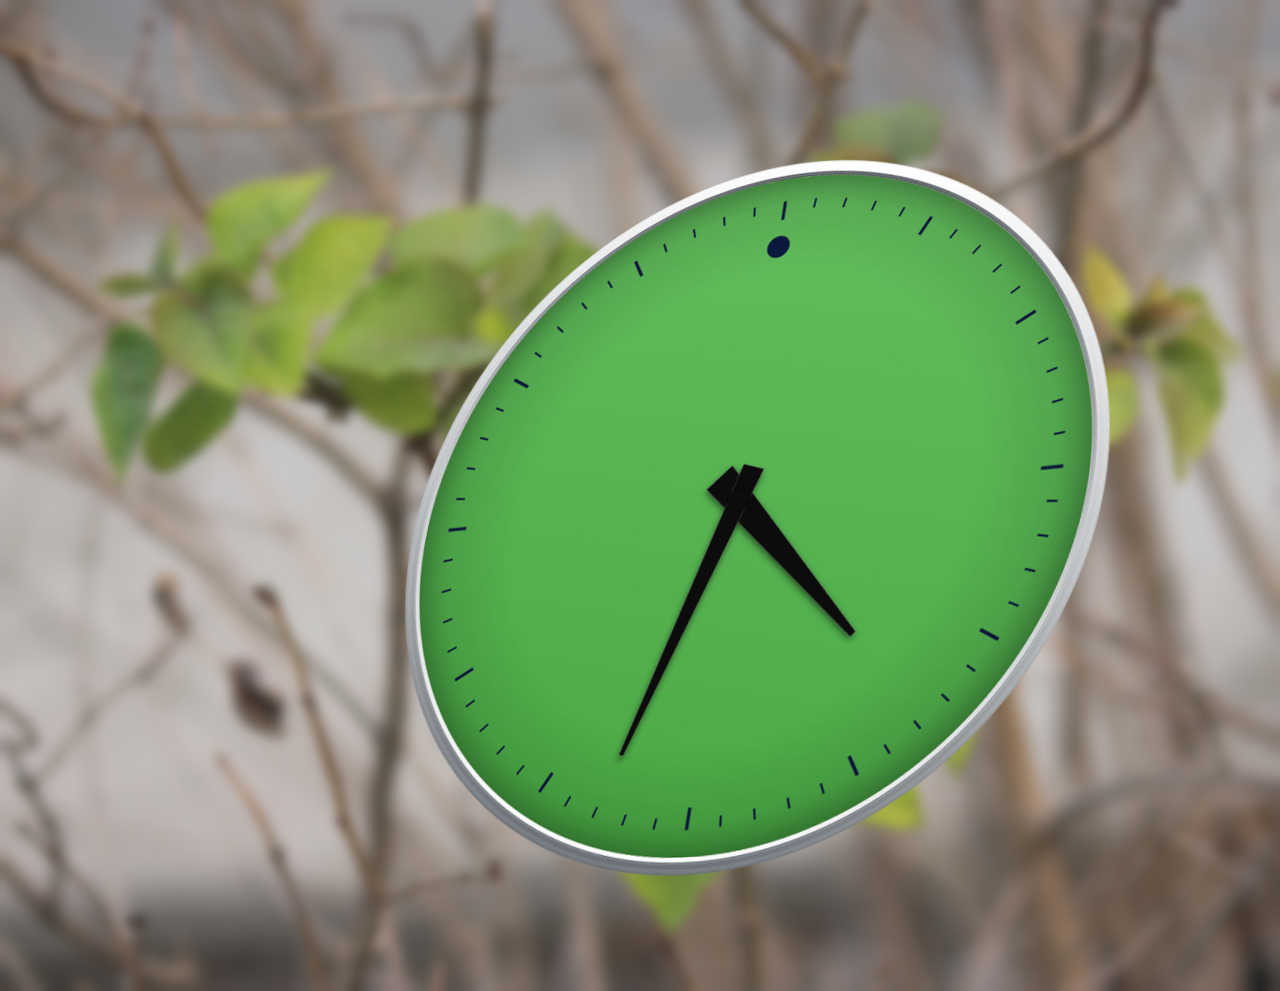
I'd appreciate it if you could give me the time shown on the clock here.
4:33
